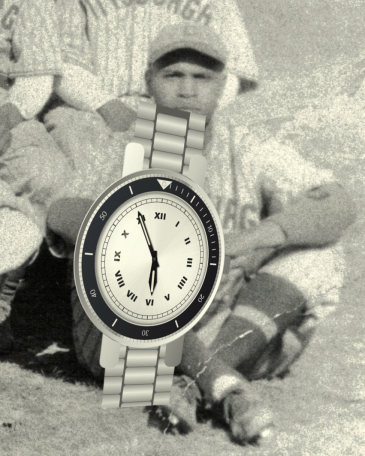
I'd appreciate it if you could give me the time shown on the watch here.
5:55
